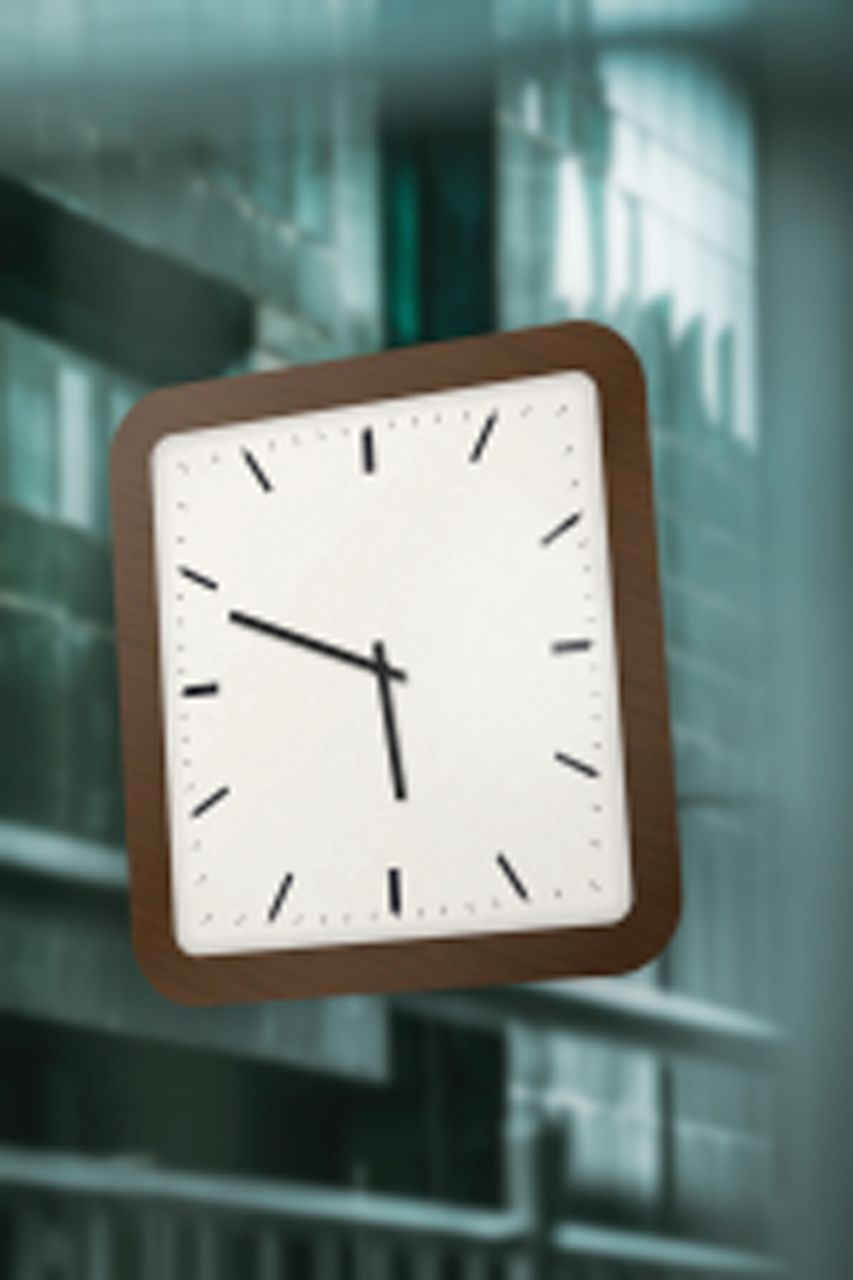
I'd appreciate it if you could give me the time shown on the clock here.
5:49
